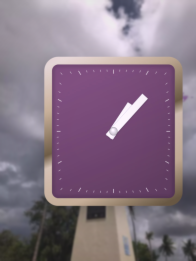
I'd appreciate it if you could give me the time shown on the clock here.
1:07
